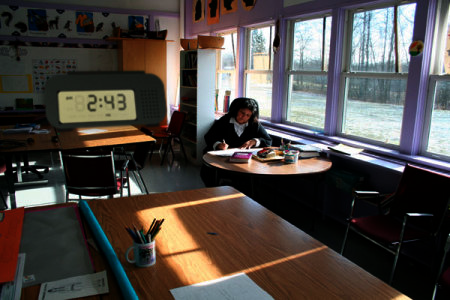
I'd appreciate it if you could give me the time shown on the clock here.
2:43
